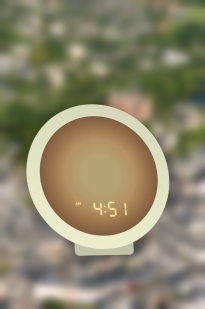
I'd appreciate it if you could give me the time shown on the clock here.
4:51
